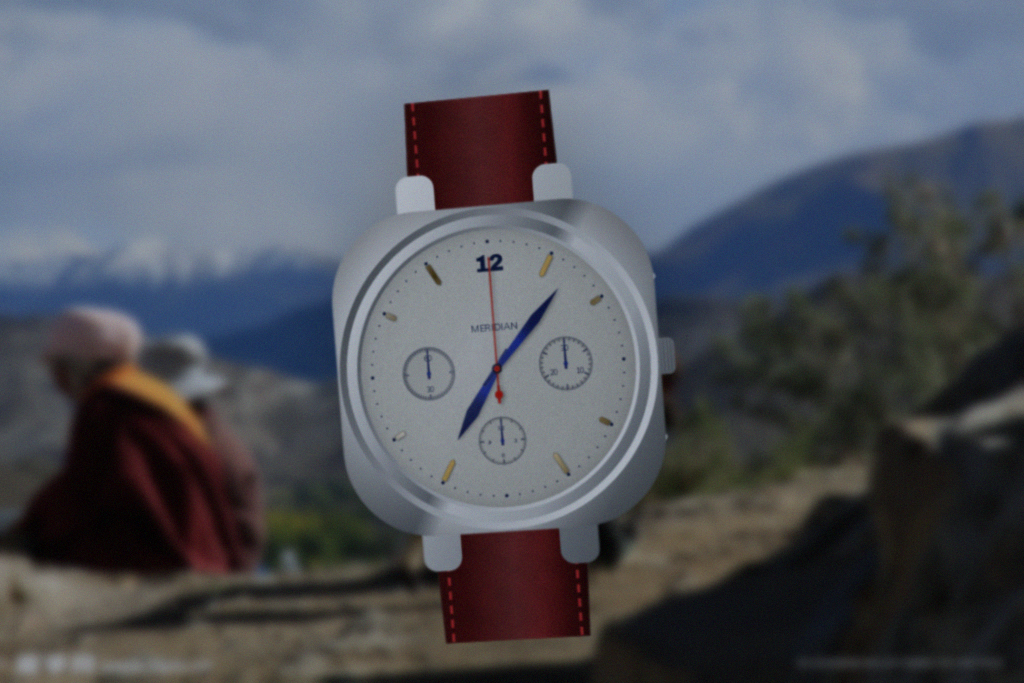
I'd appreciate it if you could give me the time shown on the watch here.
7:07
